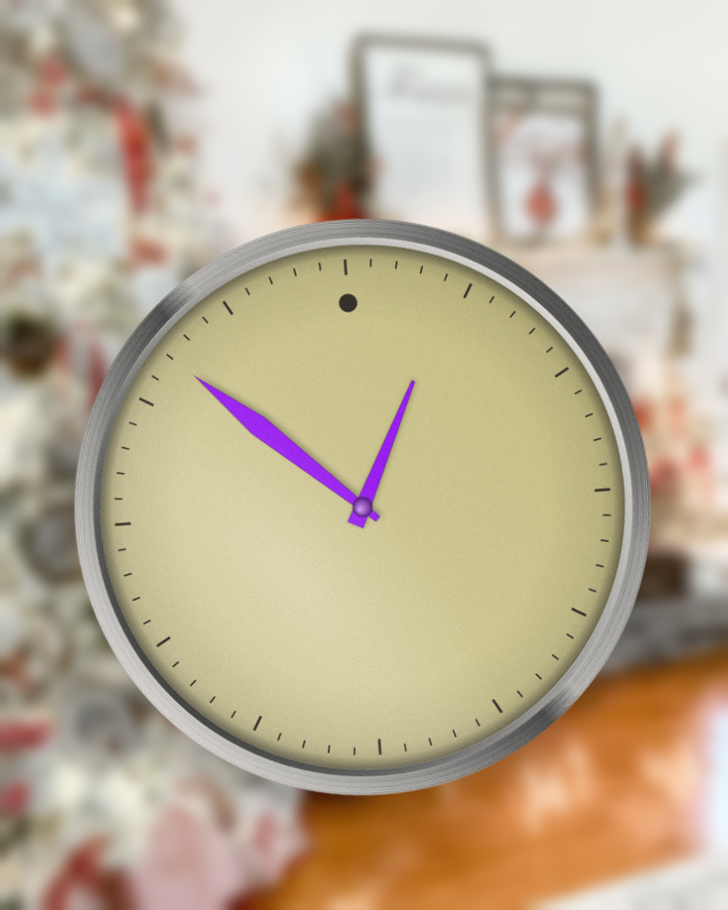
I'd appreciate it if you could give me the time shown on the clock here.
12:52
